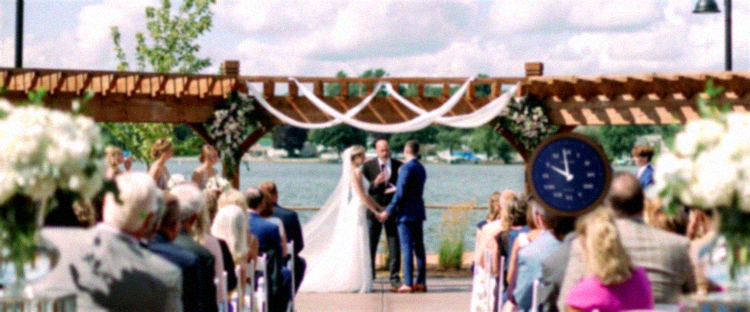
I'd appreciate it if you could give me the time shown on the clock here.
9:59
